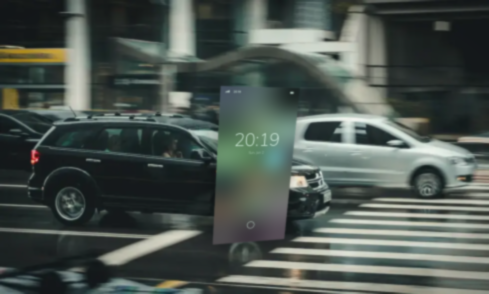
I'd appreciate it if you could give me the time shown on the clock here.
20:19
